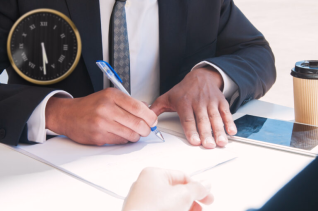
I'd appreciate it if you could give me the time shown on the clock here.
5:29
